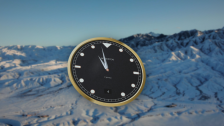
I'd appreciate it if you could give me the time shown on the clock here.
10:58
